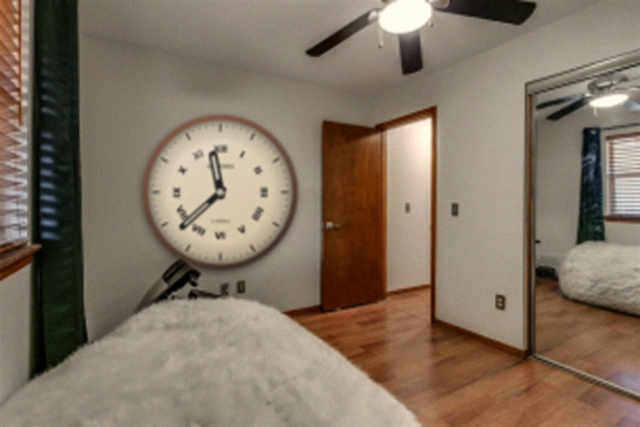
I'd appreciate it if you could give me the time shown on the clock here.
11:38
